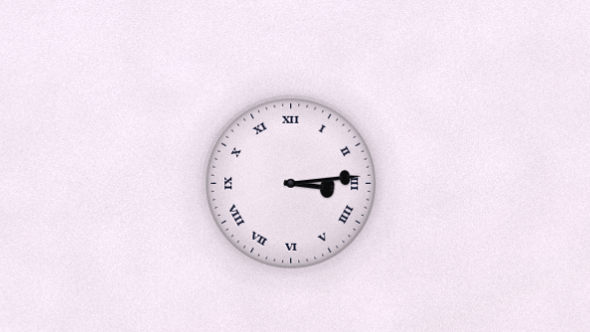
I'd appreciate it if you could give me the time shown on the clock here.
3:14
